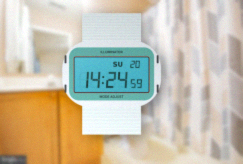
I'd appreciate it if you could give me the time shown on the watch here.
14:24:59
